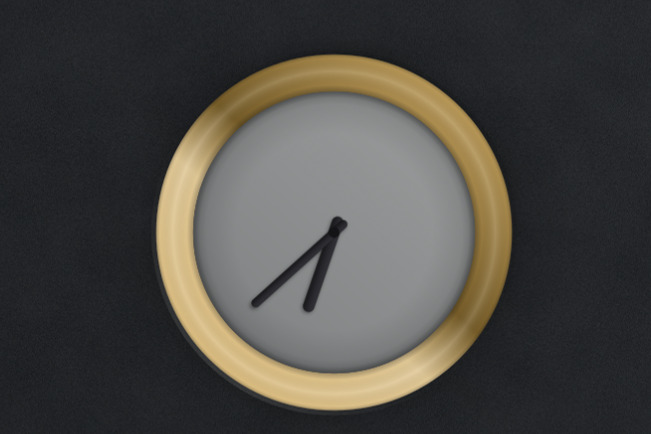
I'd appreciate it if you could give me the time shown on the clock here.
6:38
